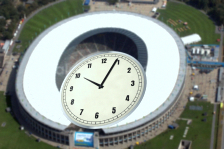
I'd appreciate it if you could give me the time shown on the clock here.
10:04
